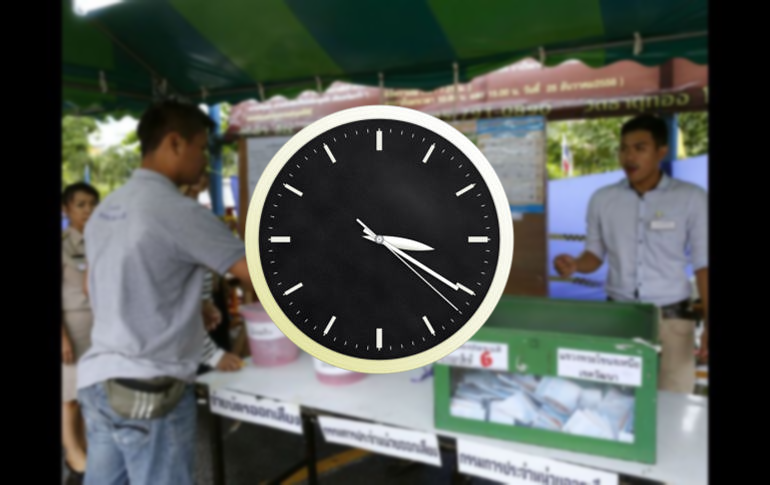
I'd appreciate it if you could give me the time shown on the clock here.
3:20:22
